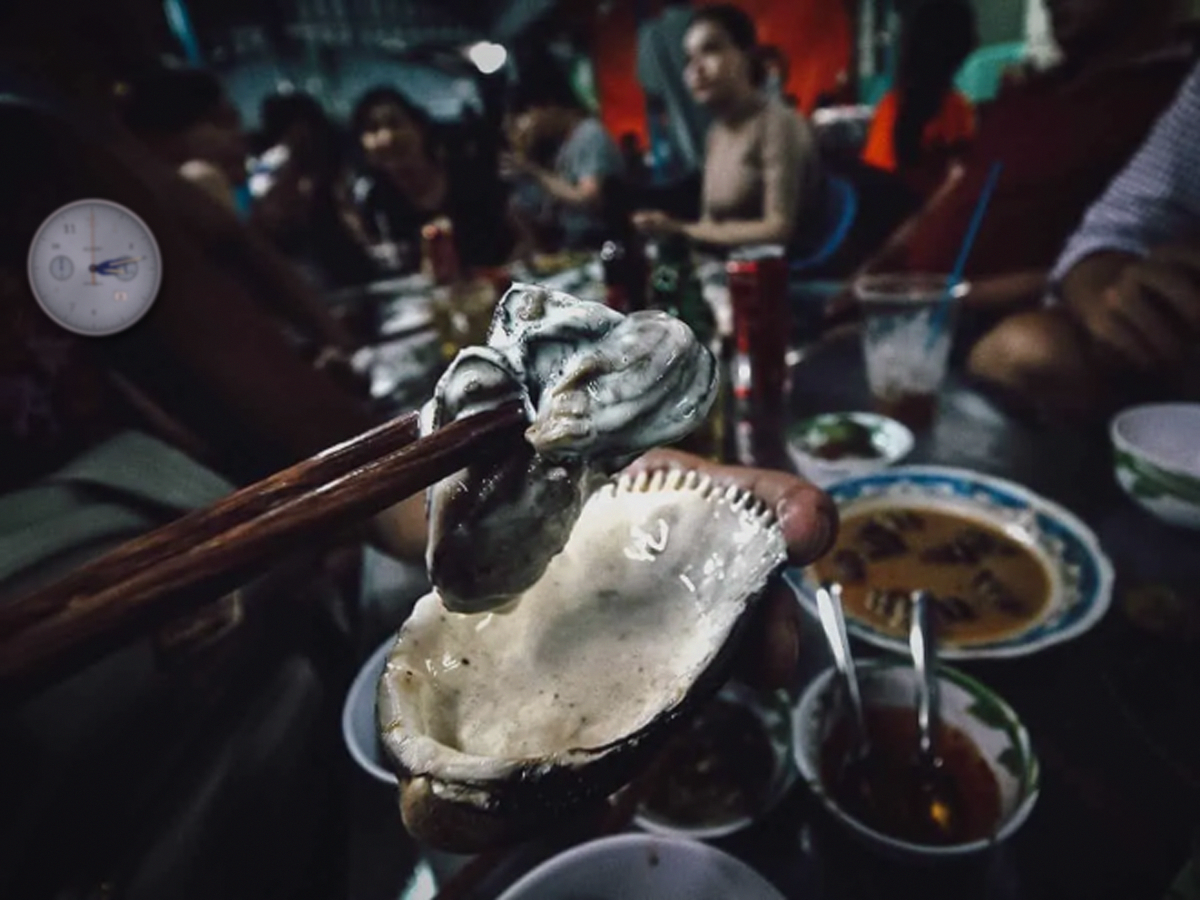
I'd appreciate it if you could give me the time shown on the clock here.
3:13
